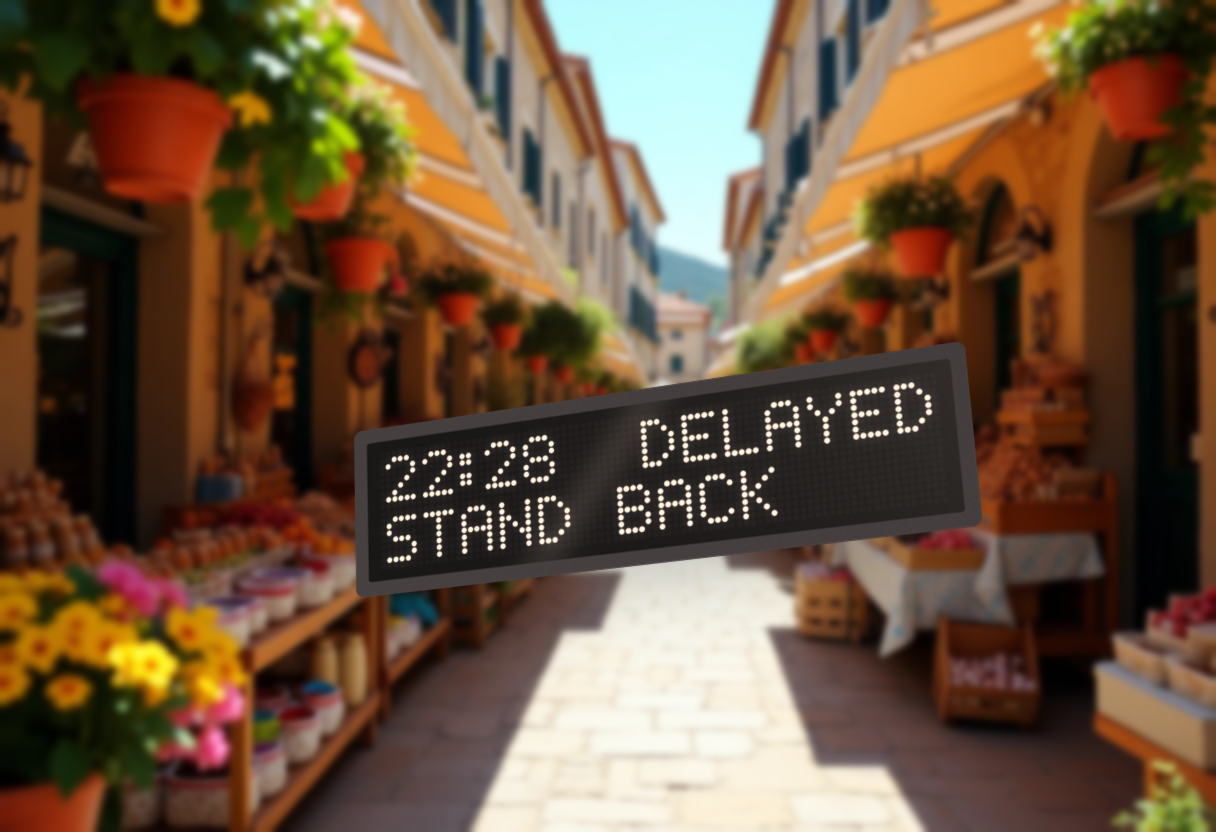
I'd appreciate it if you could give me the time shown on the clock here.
22:28
